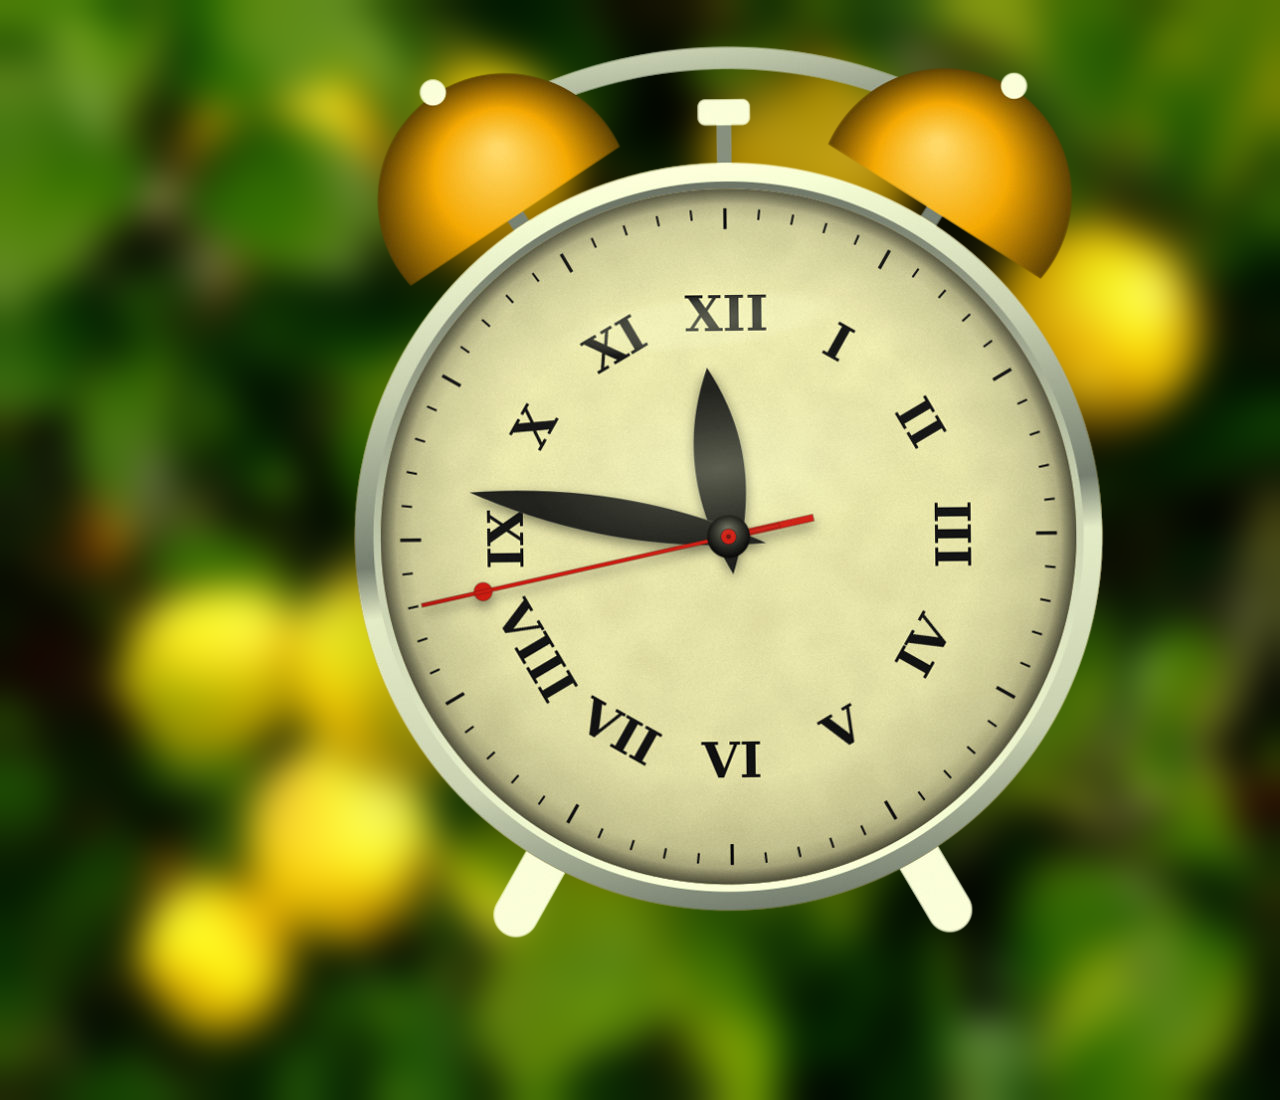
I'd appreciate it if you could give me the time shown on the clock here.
11:46:43
